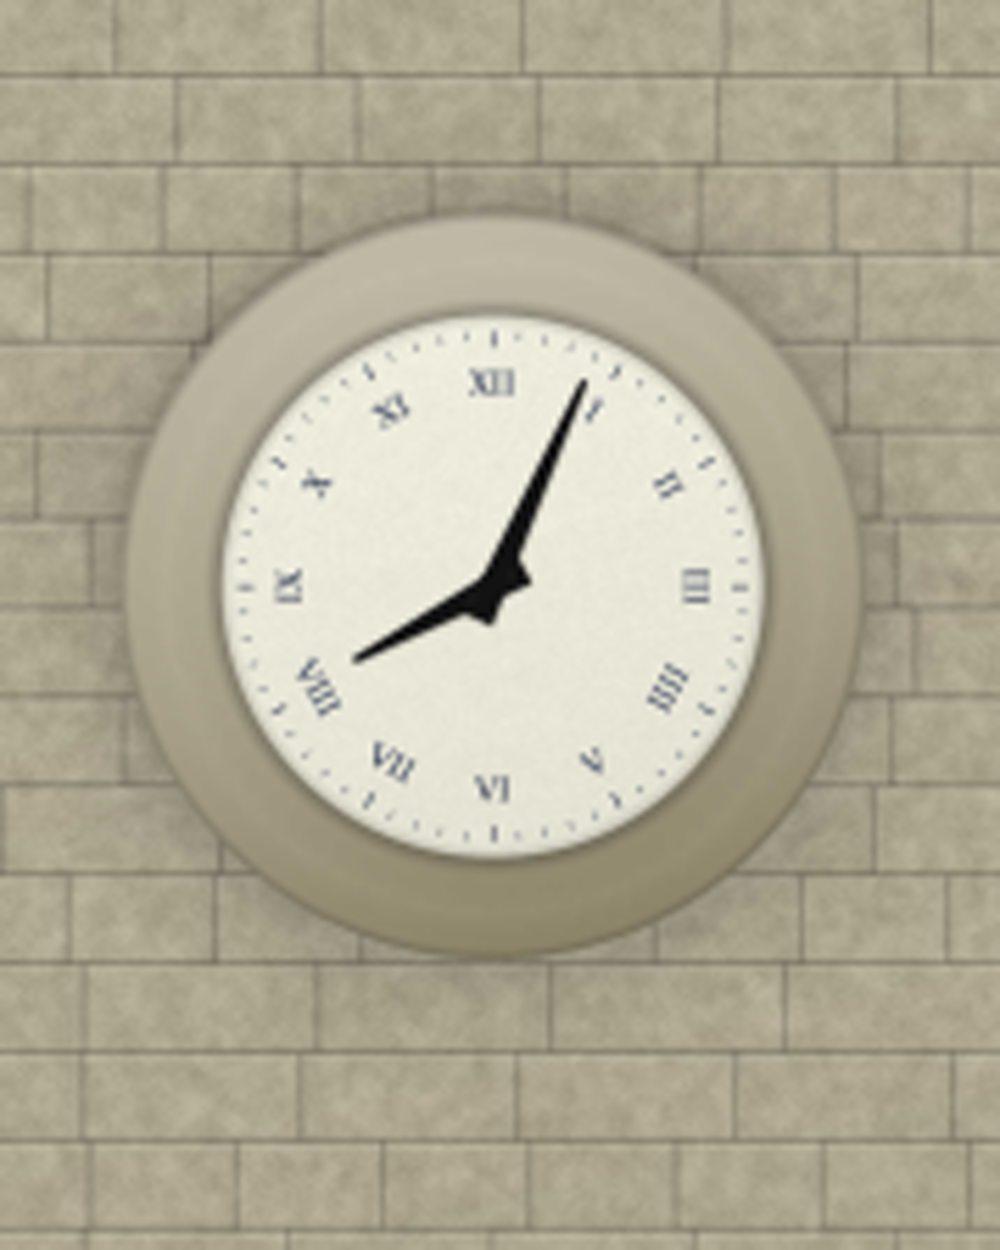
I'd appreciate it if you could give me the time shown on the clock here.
8:04
